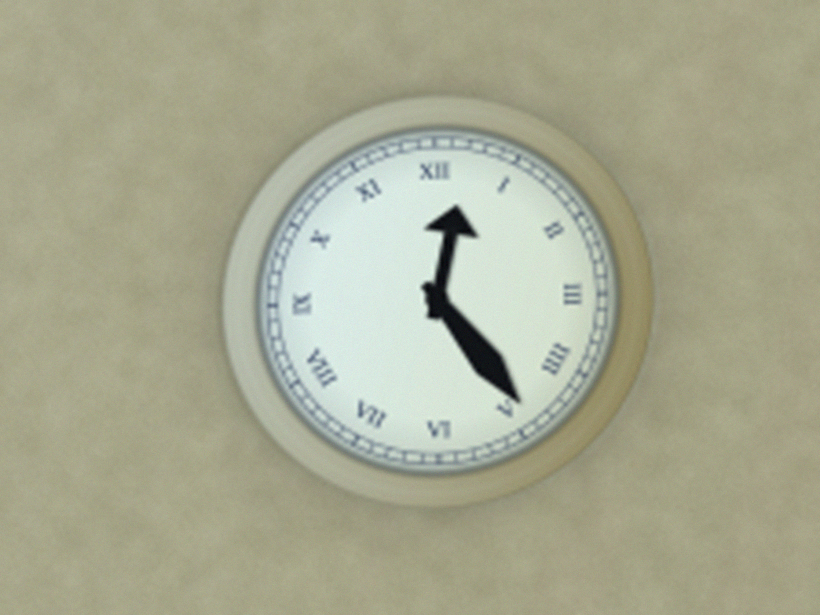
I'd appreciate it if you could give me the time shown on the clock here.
12:24
